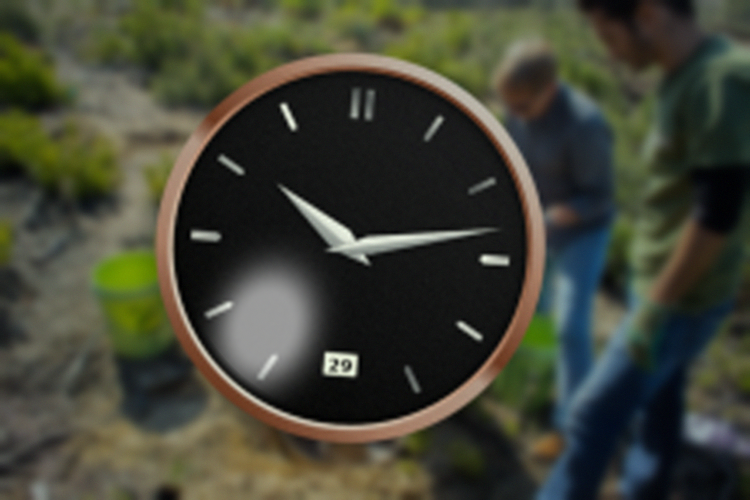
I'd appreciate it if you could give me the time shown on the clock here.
10:13
